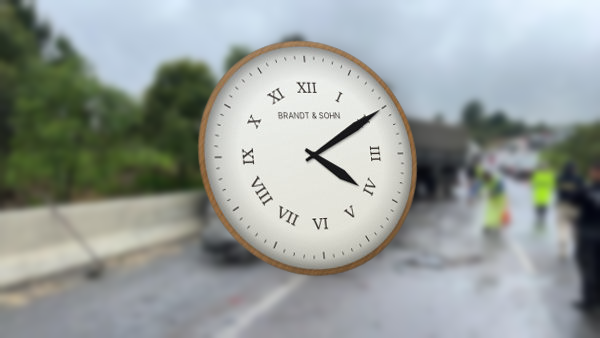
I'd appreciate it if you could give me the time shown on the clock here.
4:10
